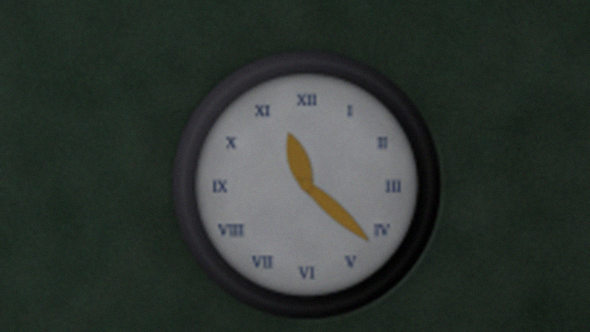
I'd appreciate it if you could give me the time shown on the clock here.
11:22
